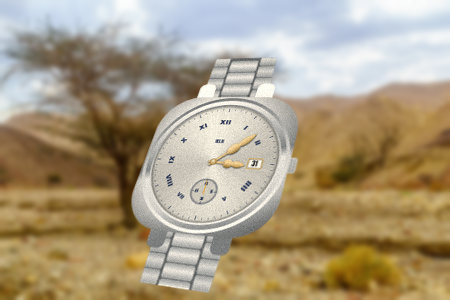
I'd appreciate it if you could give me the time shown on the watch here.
3:08
